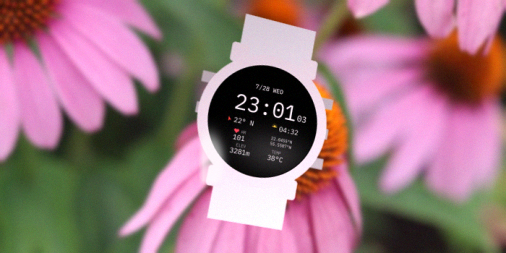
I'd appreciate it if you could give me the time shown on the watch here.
23:01:03
